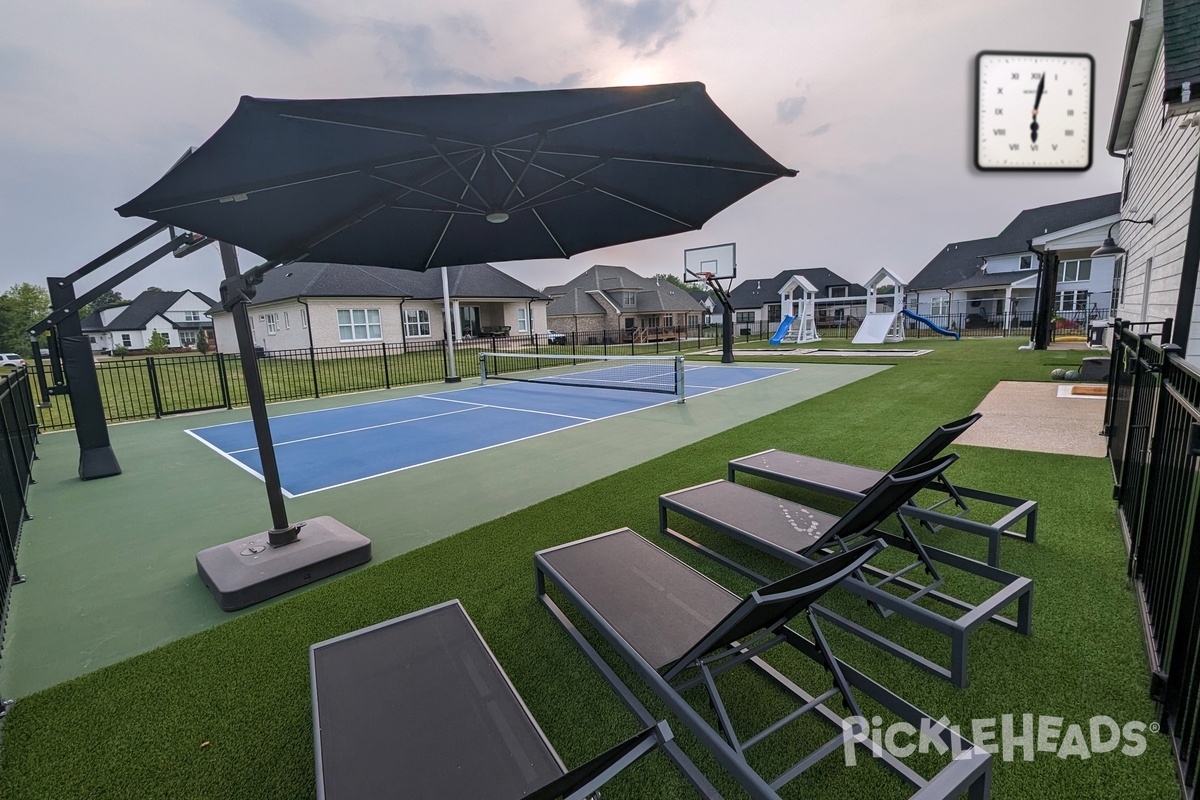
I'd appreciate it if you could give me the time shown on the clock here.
6:02
